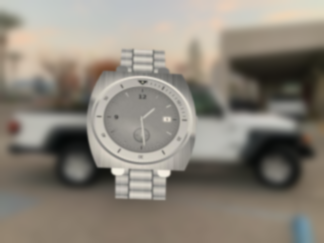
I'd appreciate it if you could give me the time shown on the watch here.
1:29
